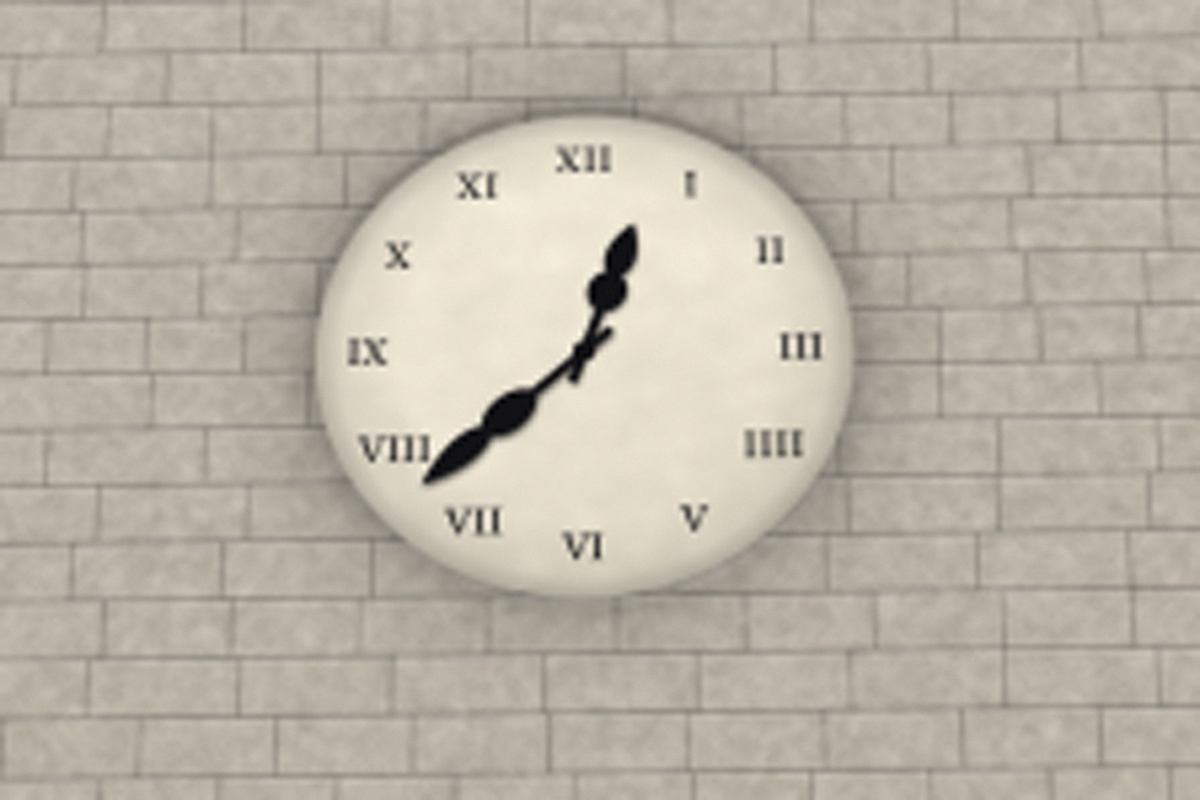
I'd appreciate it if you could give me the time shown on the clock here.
12:38
